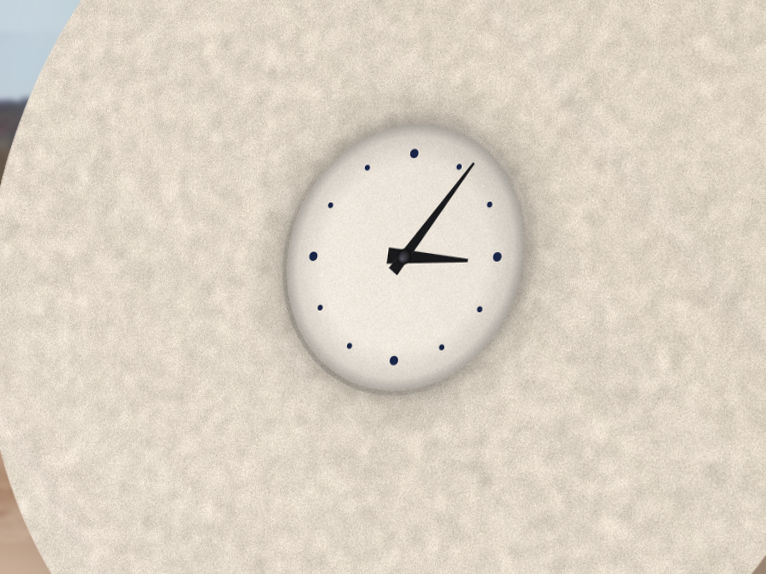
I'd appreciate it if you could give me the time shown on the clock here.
3:06
